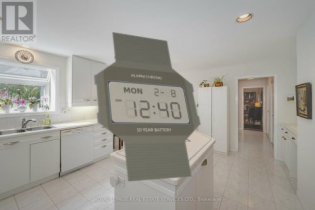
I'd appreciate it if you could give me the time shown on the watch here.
12:40
